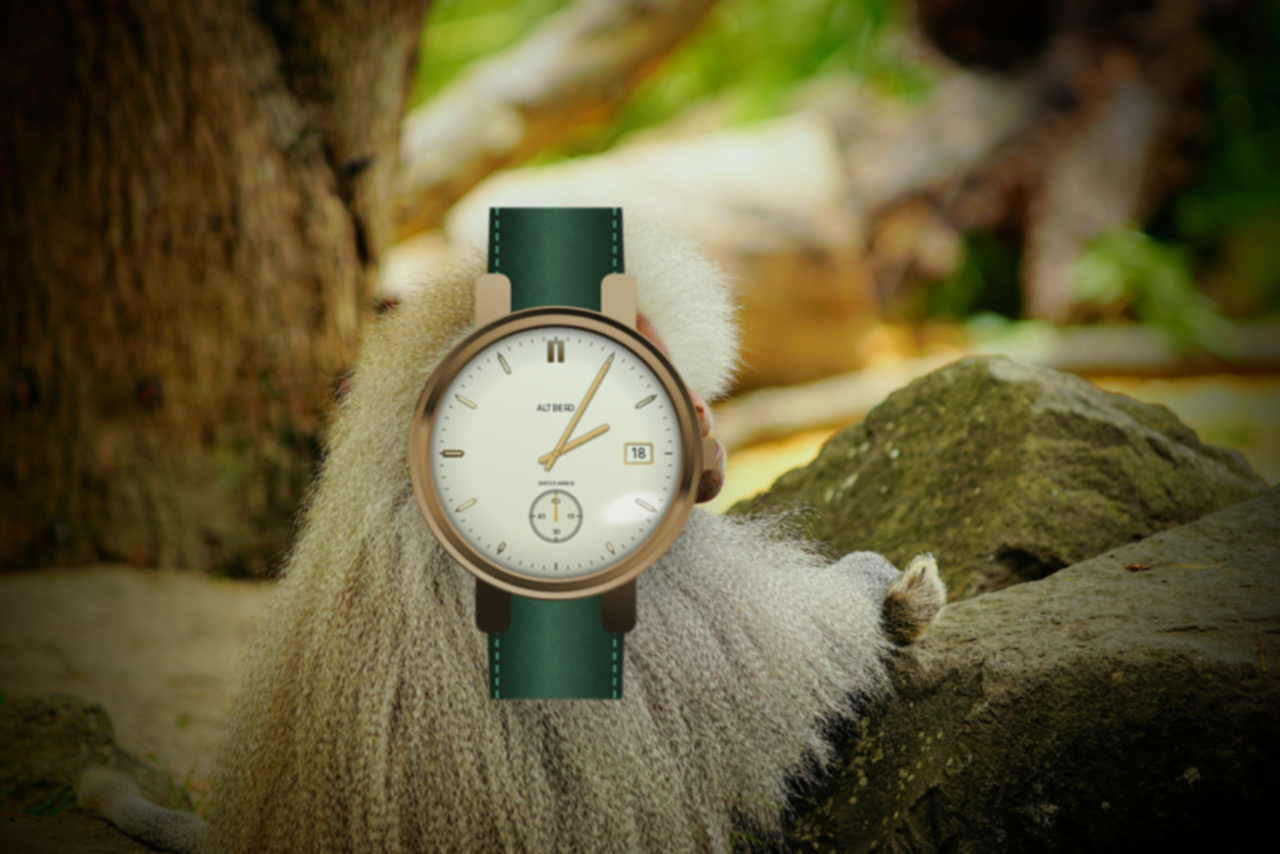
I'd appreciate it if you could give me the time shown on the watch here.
2:05
